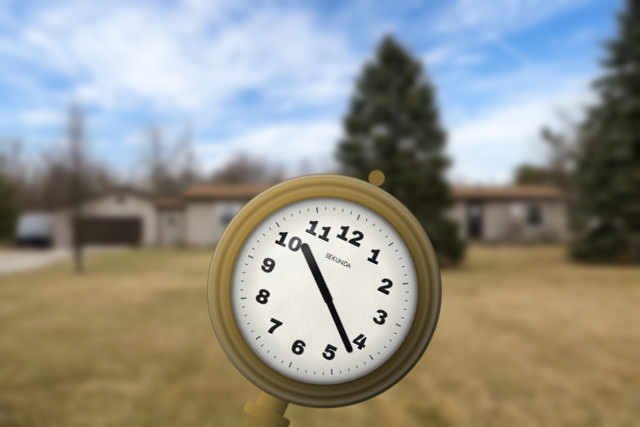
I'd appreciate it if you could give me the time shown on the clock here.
10:22
